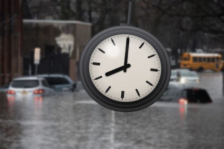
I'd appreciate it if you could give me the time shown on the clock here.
8:00
